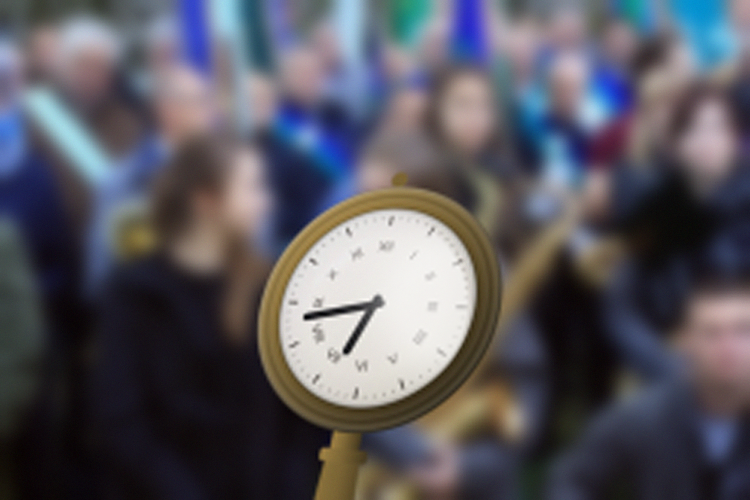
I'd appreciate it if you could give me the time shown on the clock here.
6:43
